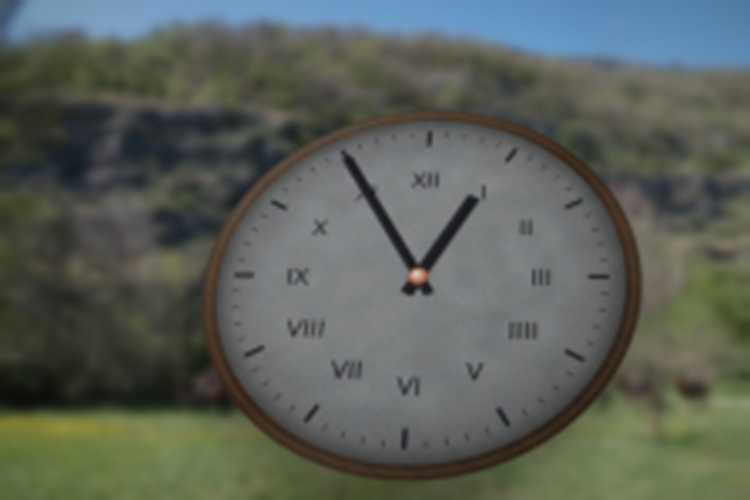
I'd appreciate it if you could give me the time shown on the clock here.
12:55
